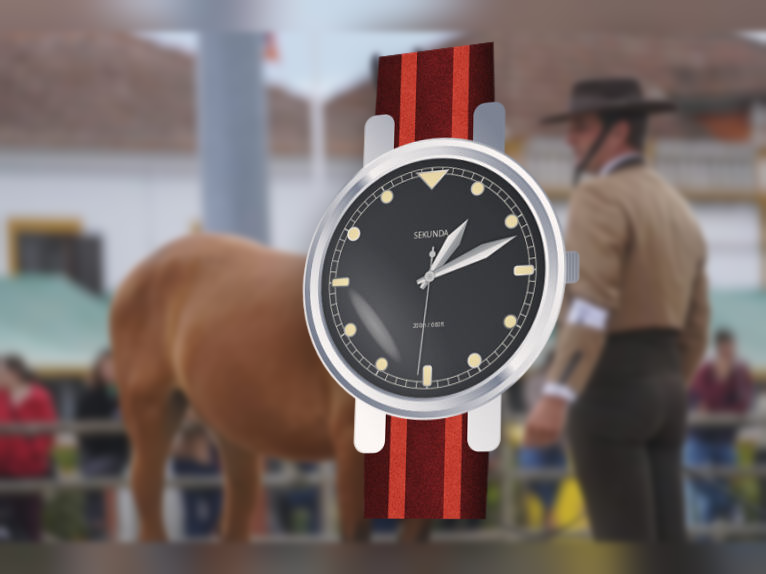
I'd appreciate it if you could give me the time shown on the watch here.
1:11:31
